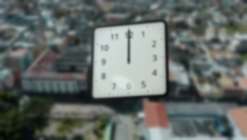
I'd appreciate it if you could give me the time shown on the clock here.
12:00
